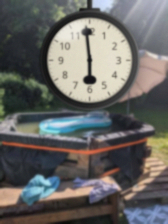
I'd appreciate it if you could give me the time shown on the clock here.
5:59
